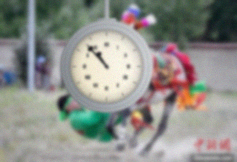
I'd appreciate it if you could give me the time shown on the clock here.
10:53
